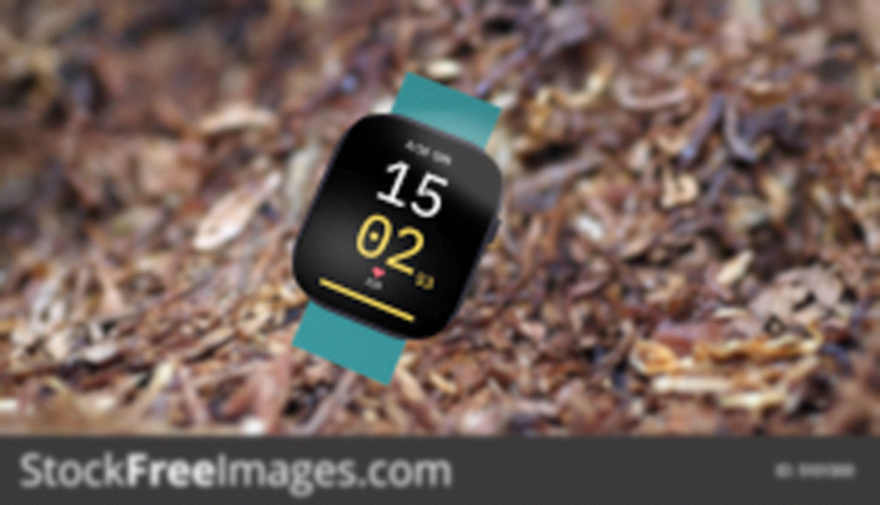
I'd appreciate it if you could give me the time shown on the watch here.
15:02
